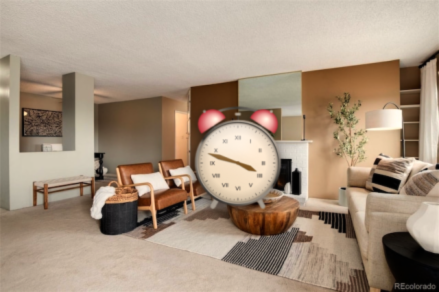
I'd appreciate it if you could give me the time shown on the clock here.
3:48
